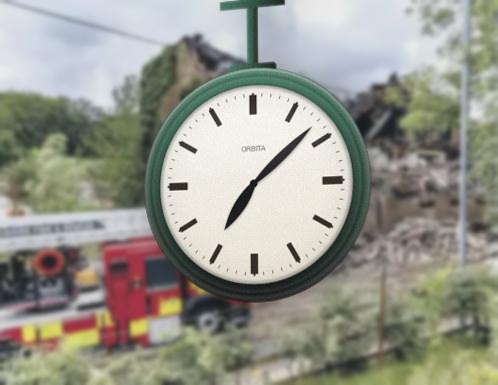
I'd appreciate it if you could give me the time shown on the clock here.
7:08
